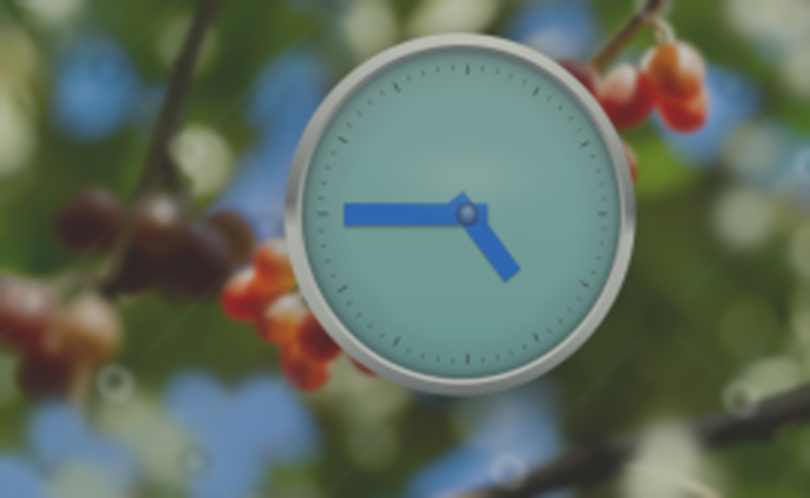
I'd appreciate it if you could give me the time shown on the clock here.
4:45
